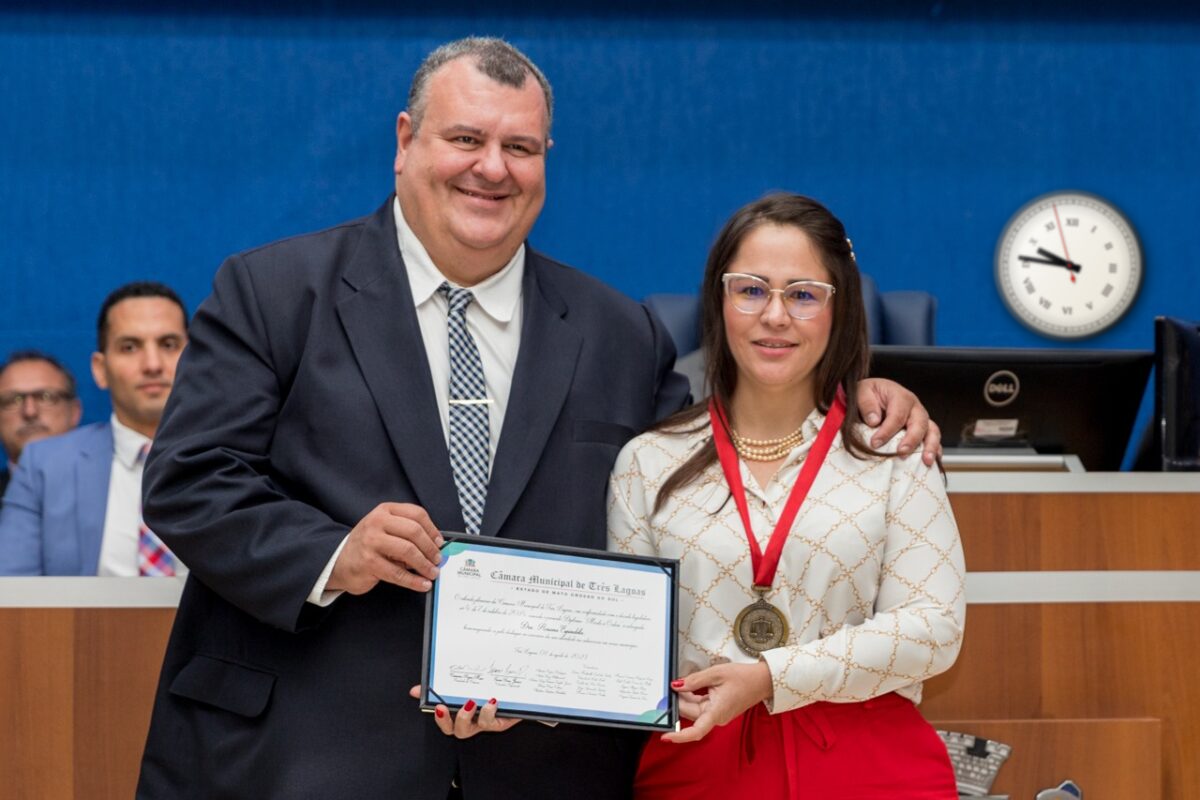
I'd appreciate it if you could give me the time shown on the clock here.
9:45:57
